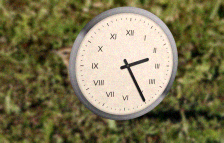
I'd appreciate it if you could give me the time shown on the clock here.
2:25
